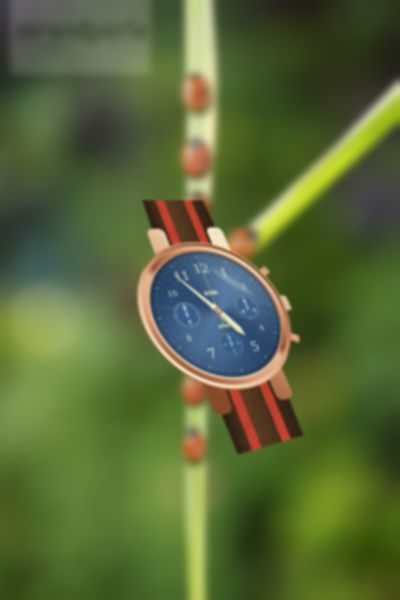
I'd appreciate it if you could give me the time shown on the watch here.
4:54
